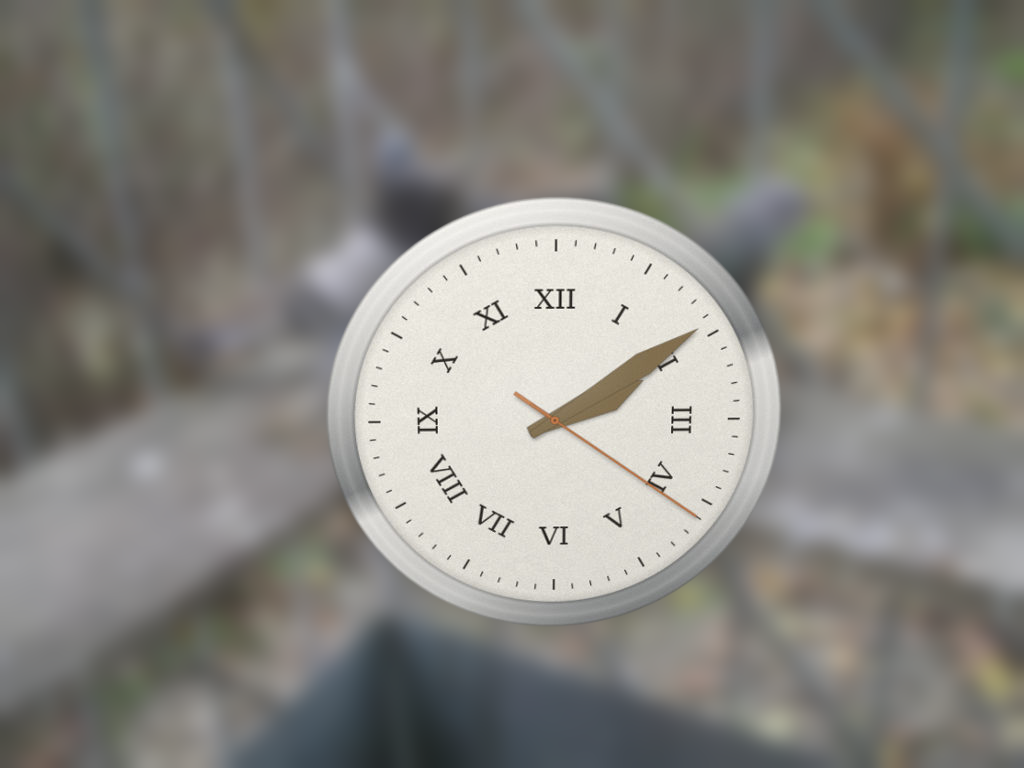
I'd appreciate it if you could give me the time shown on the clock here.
2:09:21
